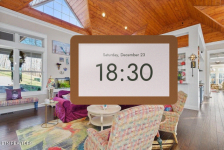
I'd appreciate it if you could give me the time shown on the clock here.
18:30
